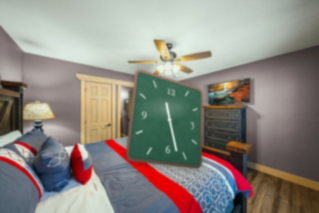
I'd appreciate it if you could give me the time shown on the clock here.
11:27
